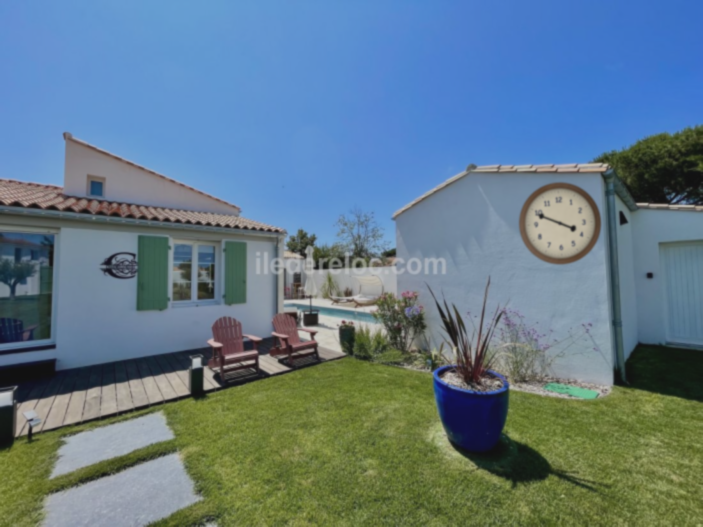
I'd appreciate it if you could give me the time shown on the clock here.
3:49
